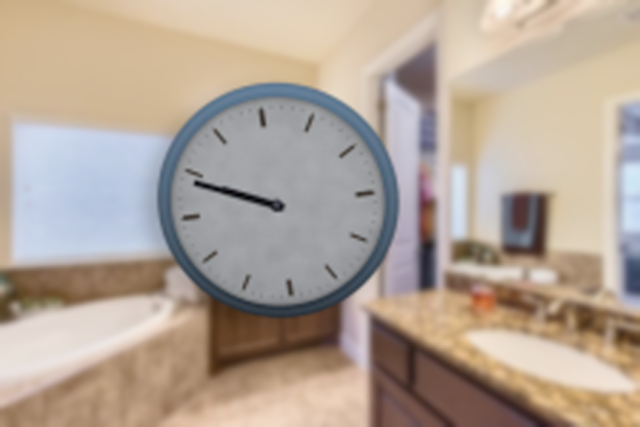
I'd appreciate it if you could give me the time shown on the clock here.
9:49
